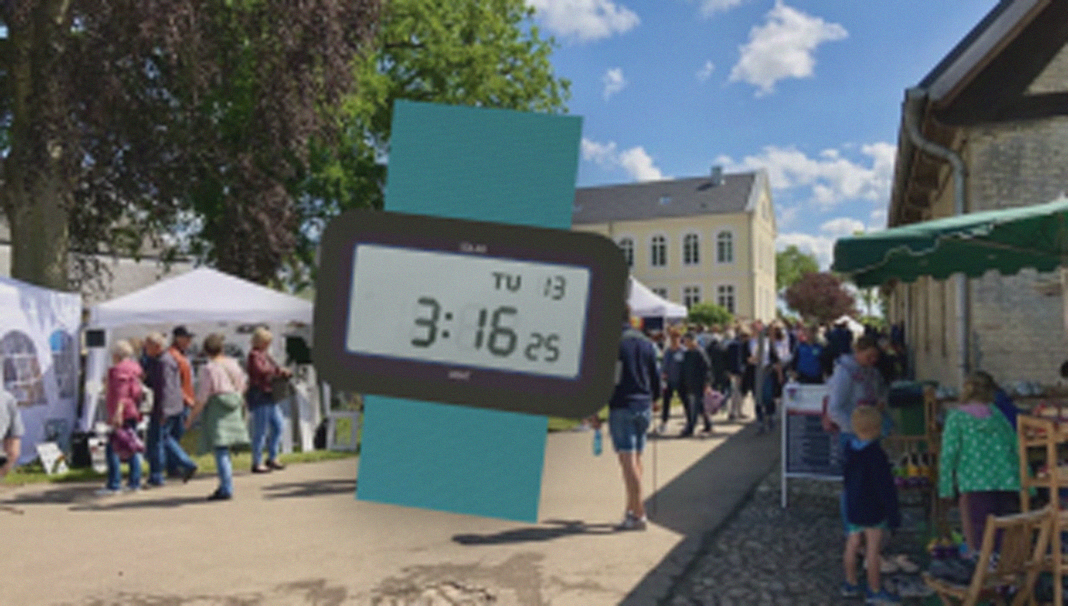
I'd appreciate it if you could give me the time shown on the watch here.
3:16:25
